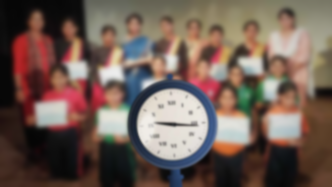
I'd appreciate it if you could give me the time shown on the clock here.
9:16
